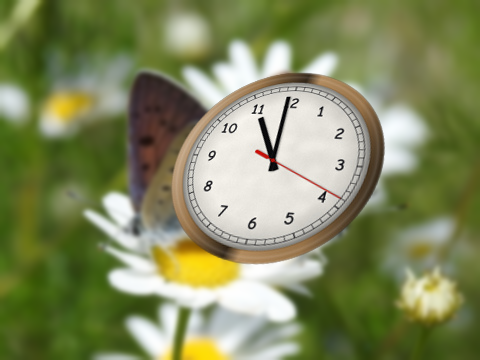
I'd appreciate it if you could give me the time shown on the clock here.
10:59:19
